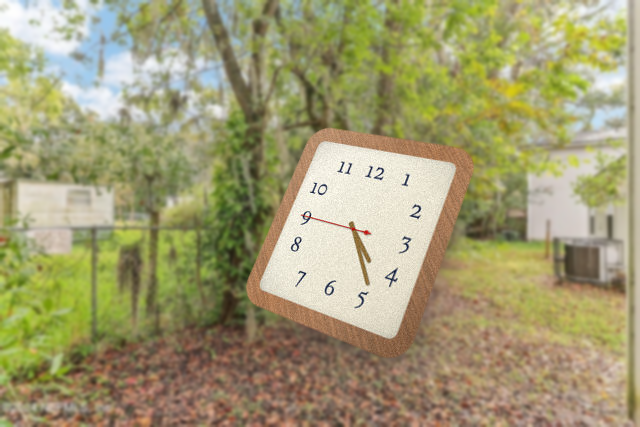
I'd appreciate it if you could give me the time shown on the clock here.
4:23:45
